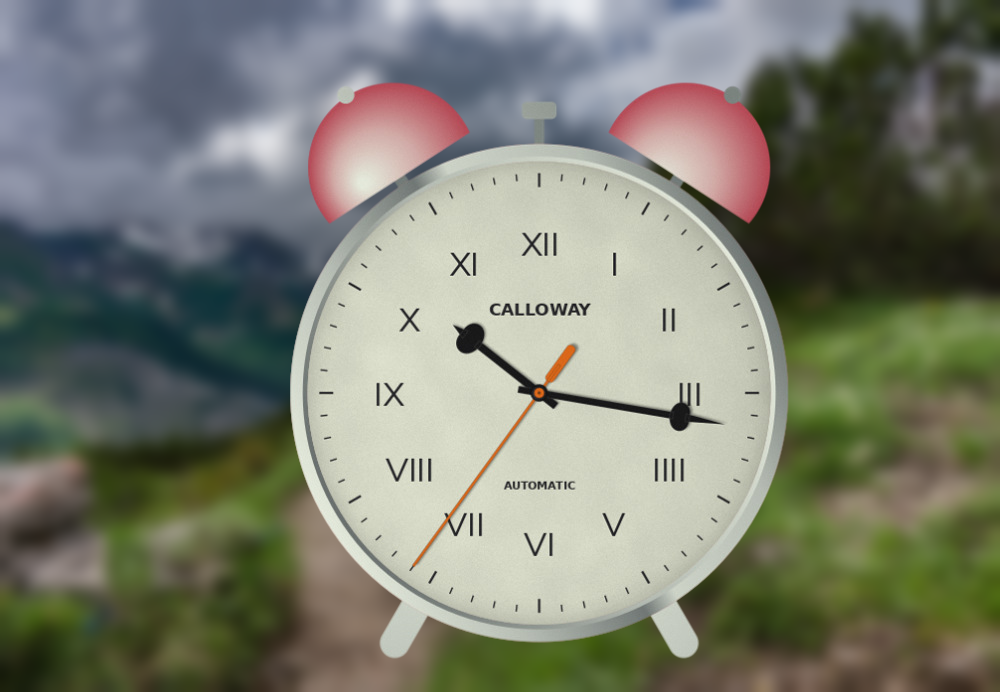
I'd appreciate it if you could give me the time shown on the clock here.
10:16:36
